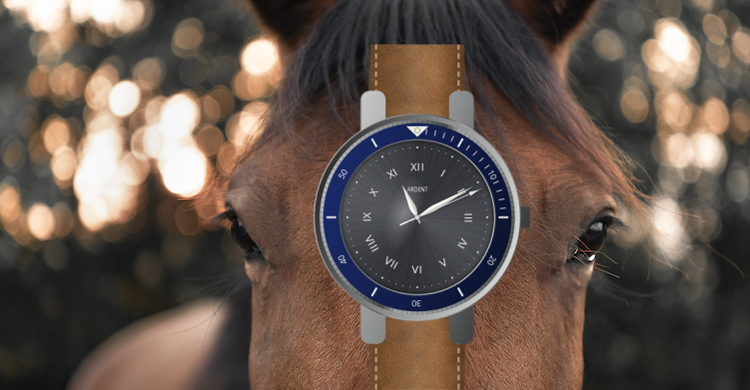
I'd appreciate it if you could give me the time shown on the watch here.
11:10:11
